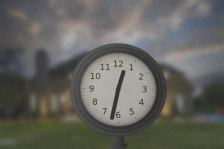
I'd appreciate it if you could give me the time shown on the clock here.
12:32
